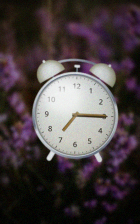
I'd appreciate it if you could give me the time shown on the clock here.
7:15
